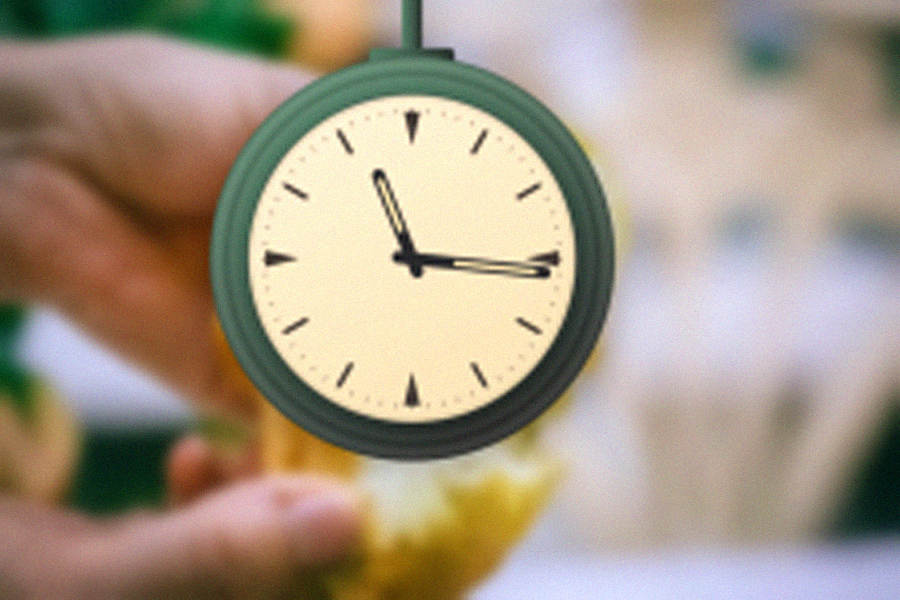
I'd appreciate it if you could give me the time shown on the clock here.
11:16
